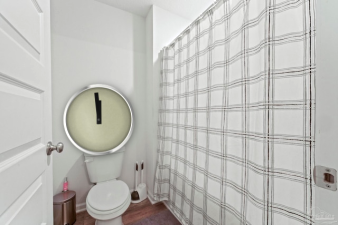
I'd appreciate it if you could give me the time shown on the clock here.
11:59
